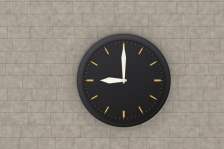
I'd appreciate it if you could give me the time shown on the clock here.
9:00
